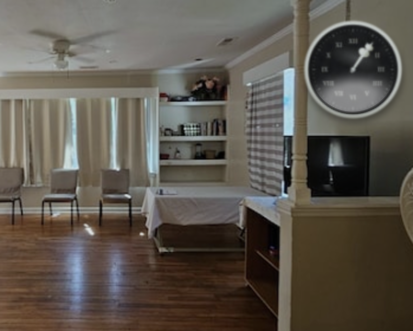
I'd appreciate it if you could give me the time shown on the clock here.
1:06
